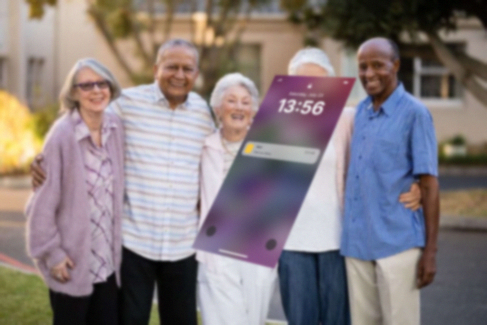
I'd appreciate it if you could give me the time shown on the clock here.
13:56
